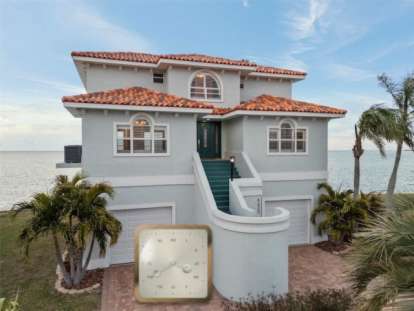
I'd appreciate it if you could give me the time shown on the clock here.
3:40
